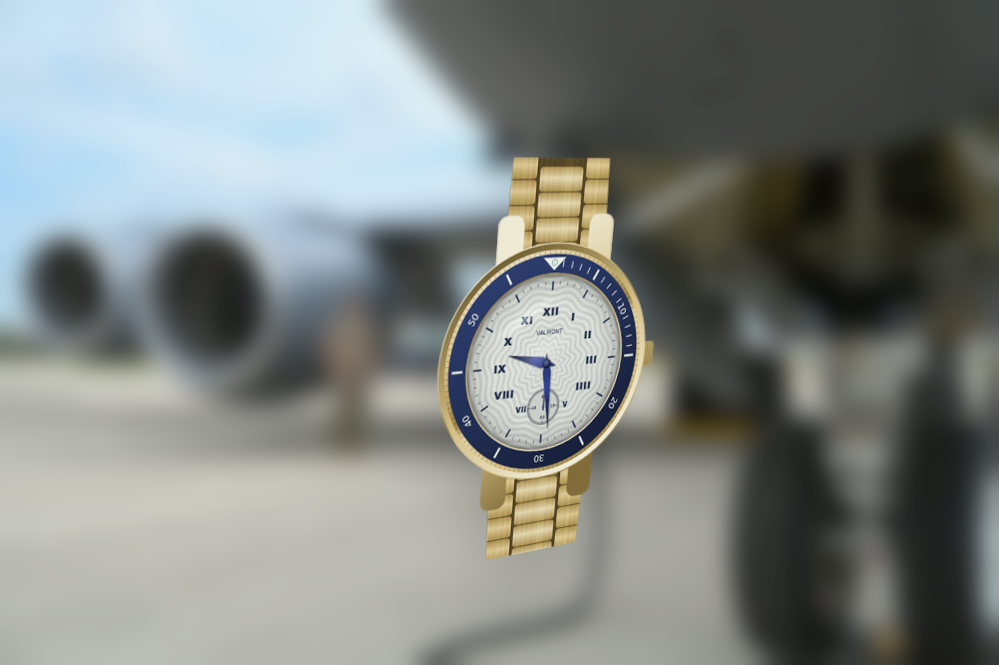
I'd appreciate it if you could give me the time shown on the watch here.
9:29
